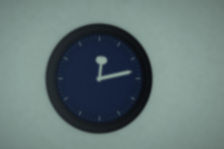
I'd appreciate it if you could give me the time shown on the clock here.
12:13
